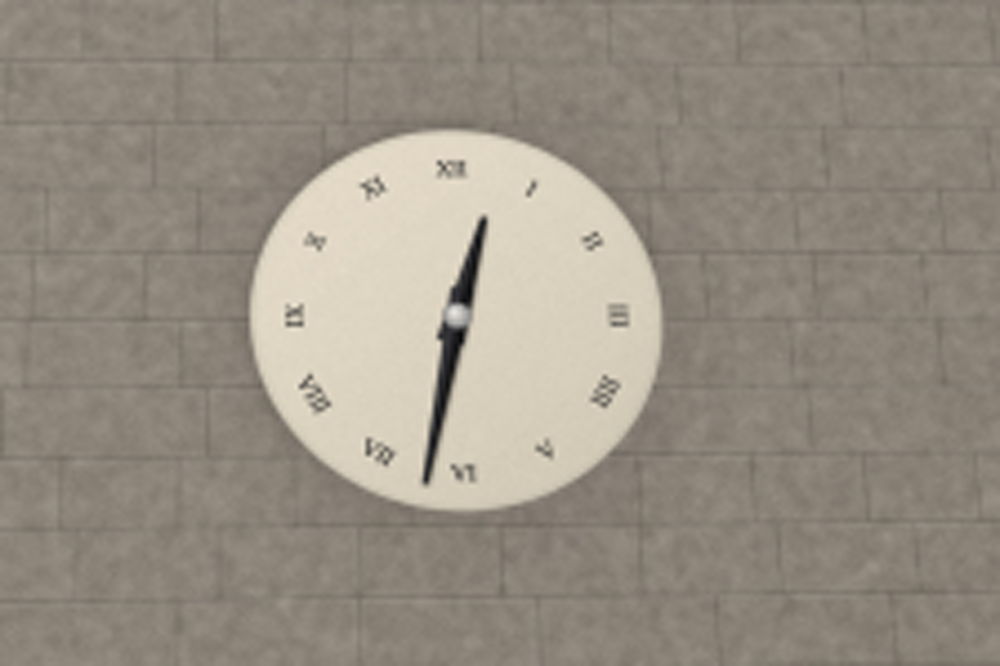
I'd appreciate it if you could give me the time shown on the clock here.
12:32
